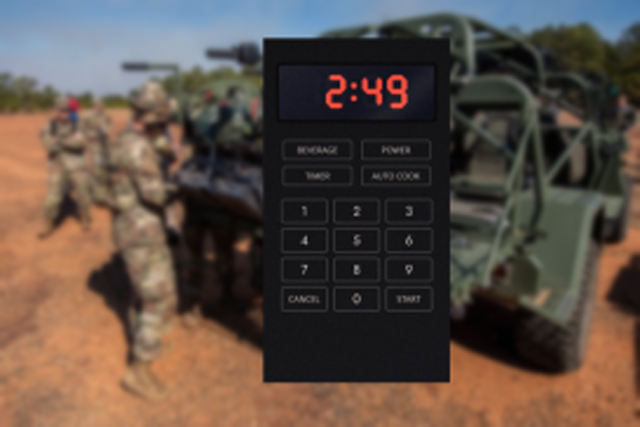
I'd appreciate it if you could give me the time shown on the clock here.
2:49
